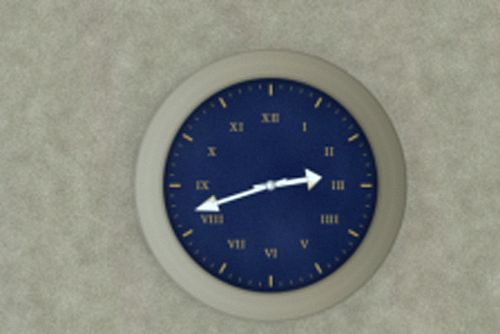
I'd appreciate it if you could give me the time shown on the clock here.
2:42
